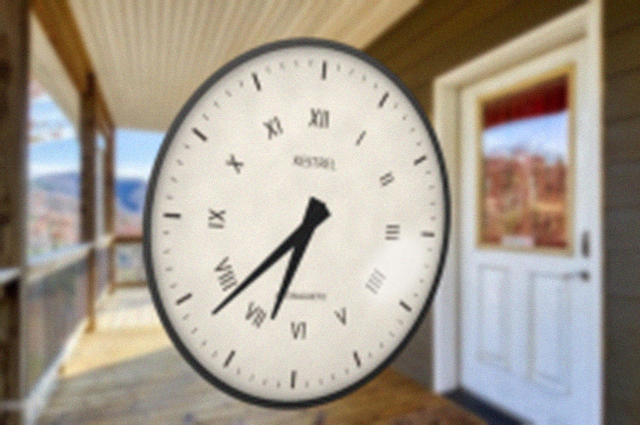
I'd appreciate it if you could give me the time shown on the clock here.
6:38
